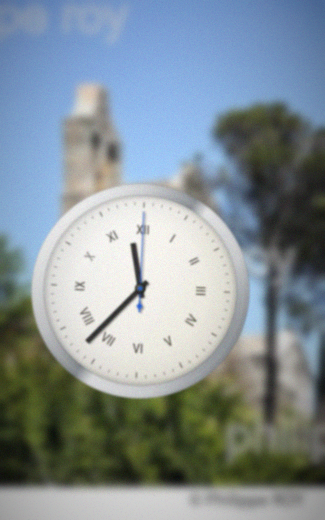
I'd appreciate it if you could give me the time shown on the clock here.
11:37:00
